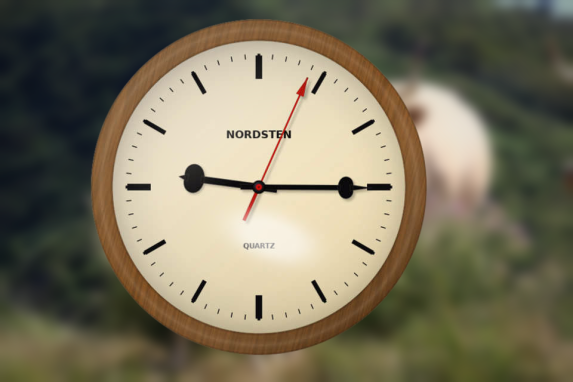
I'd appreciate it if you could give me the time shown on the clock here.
9:15:04
